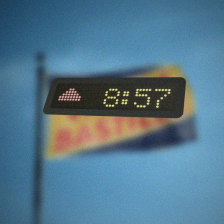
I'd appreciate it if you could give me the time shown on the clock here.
8:57
